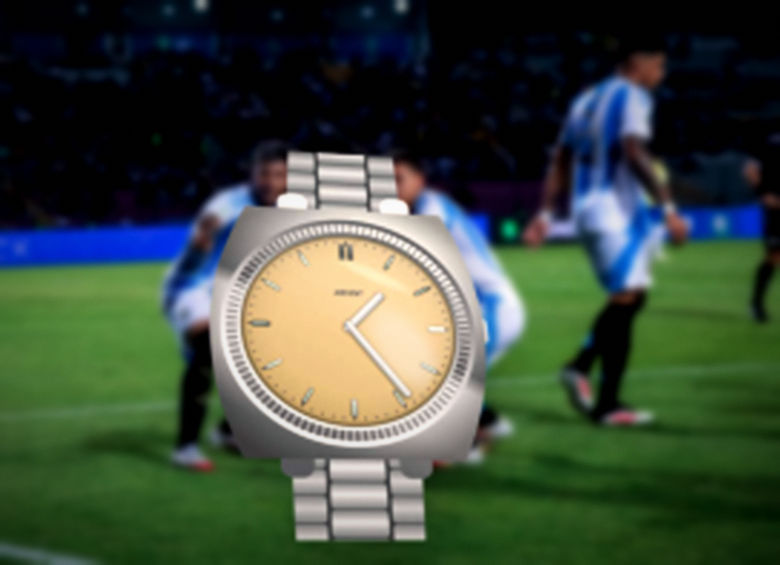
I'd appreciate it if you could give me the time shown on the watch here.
1:24
